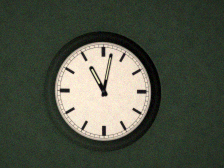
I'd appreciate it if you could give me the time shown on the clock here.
11:02
